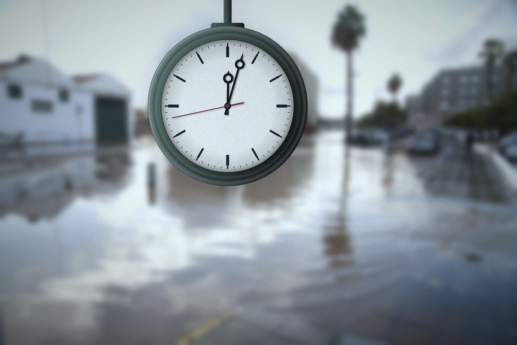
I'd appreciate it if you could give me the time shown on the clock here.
12:02:43
